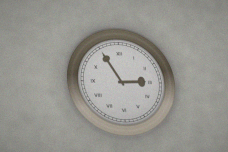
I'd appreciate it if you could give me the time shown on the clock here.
2:55
